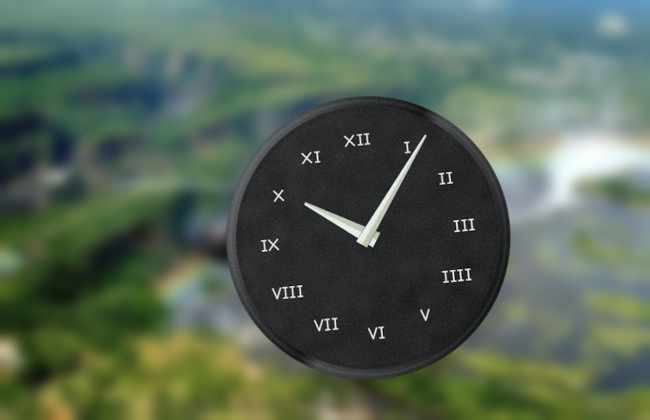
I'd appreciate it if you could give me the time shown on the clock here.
10:06
